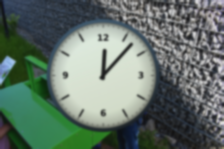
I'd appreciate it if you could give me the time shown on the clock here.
12:07
